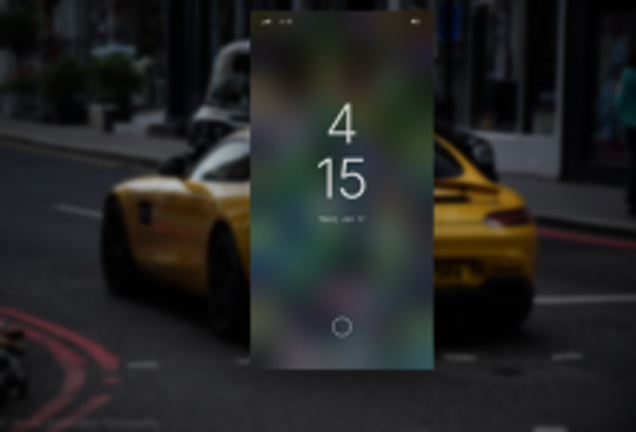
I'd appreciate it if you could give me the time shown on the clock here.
4:15
